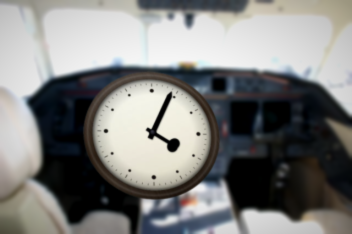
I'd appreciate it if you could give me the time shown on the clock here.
4:04
